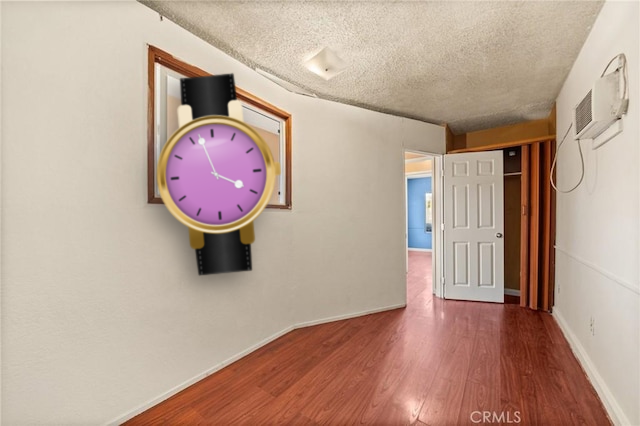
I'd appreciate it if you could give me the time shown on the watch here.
3:57
